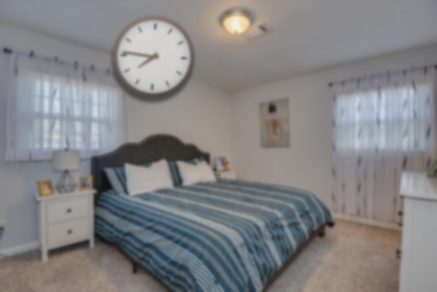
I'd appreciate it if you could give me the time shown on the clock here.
7:46
